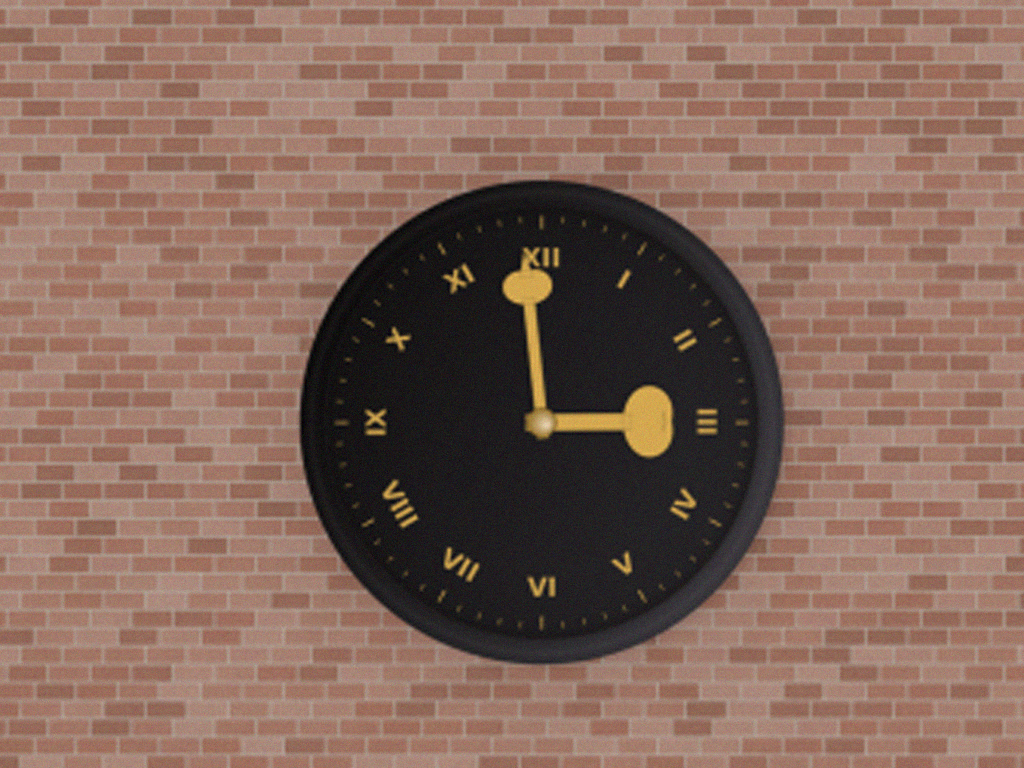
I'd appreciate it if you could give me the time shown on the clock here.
2:59
